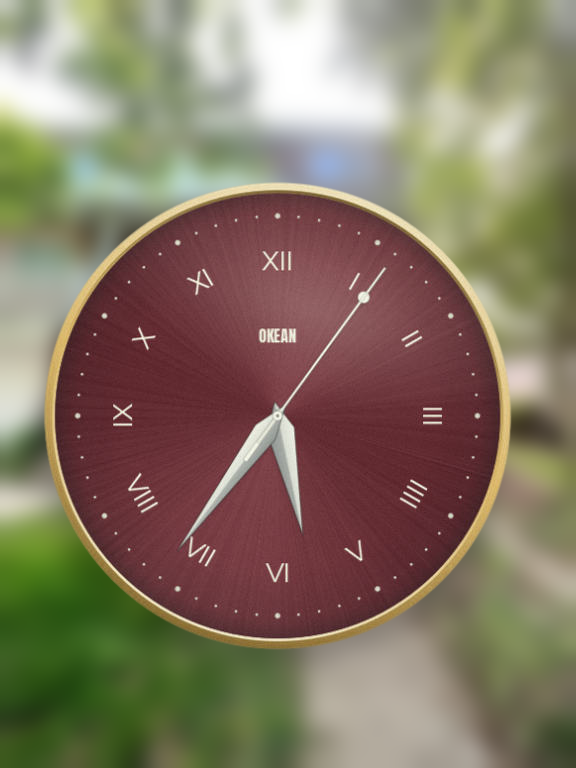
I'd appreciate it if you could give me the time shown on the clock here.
5:36:06
